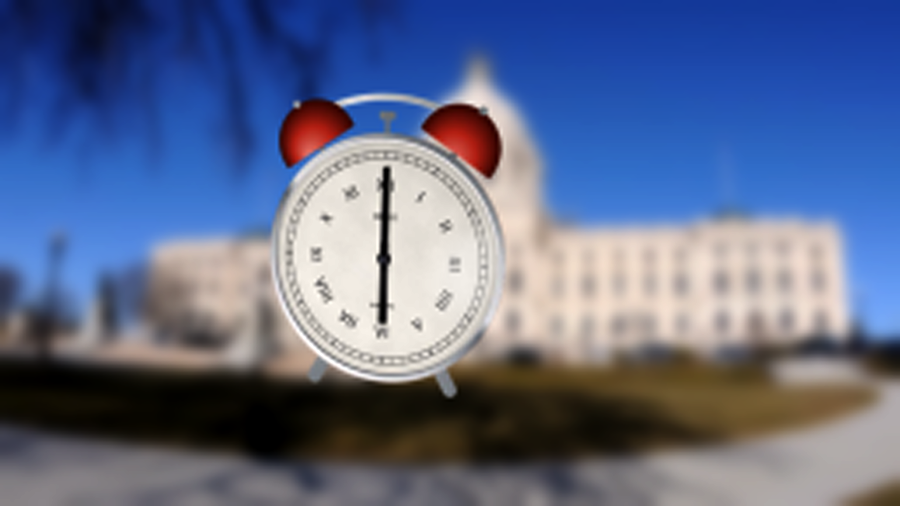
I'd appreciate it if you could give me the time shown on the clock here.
6:00
